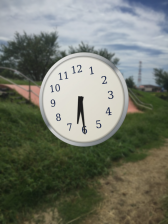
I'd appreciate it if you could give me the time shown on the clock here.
6:30
